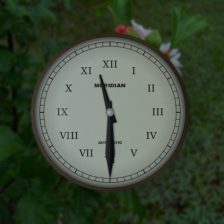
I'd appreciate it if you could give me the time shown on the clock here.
11:30
